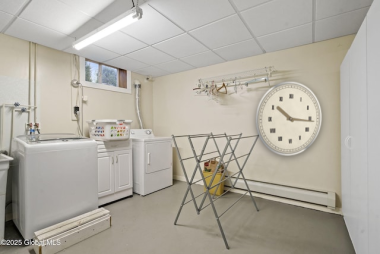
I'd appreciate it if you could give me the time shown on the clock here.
10:16
